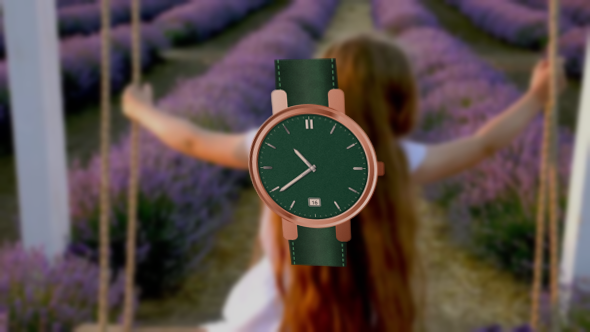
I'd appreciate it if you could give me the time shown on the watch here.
10:39
